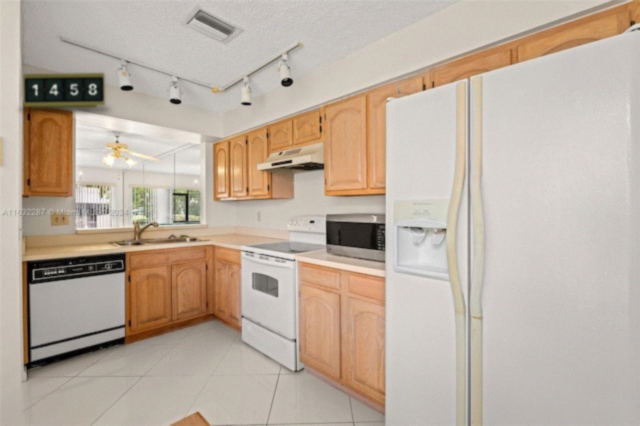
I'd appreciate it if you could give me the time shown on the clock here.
14:58
